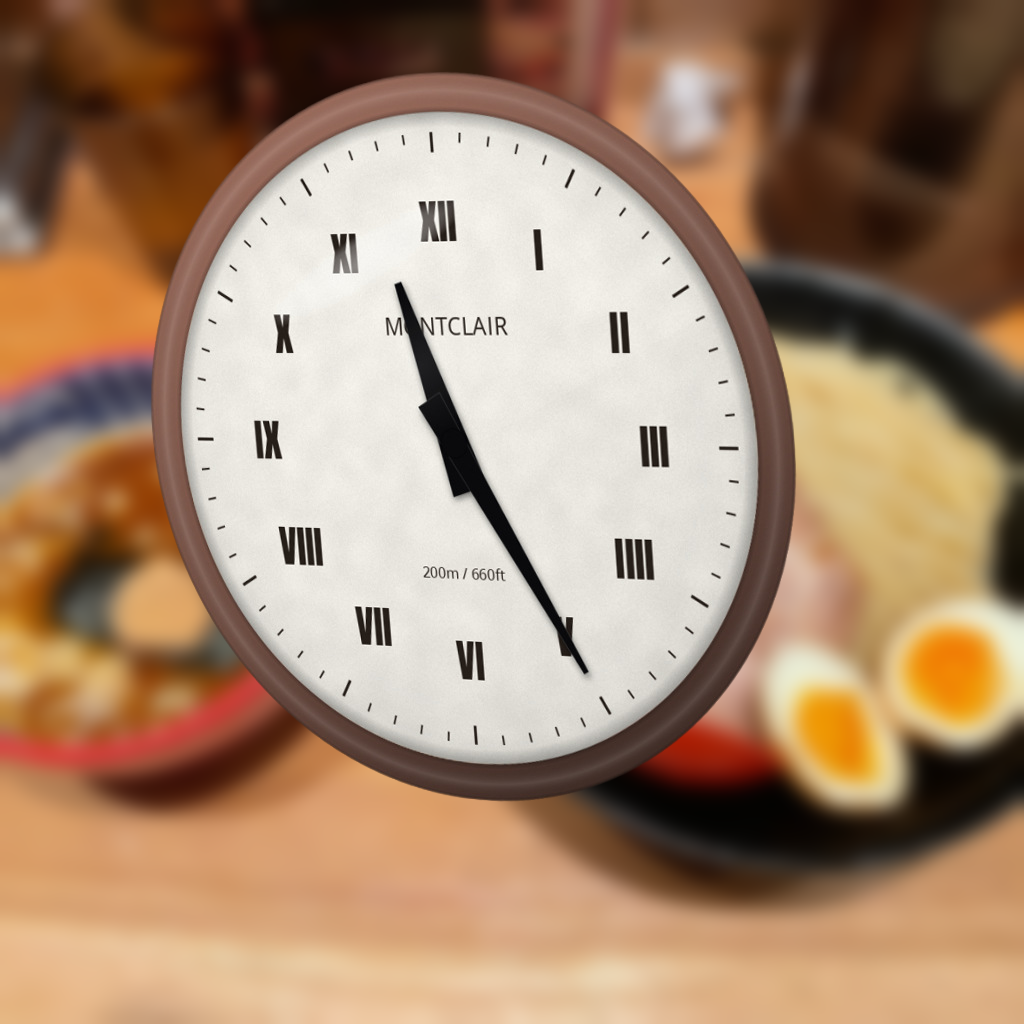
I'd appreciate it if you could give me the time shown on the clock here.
11:25
